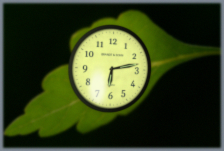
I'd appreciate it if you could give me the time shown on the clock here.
6:13
